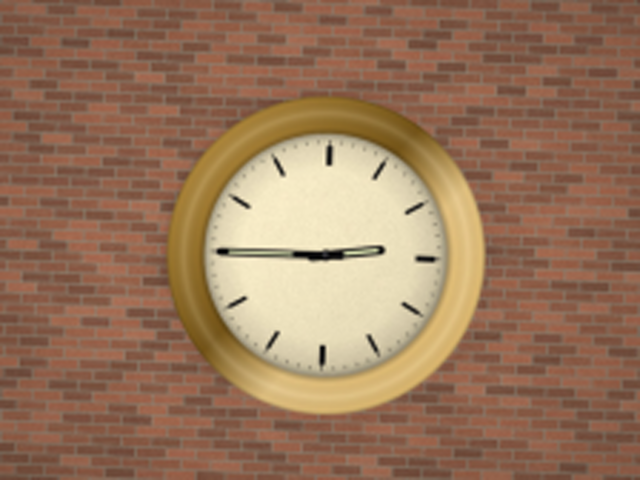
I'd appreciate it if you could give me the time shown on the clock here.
2:45
